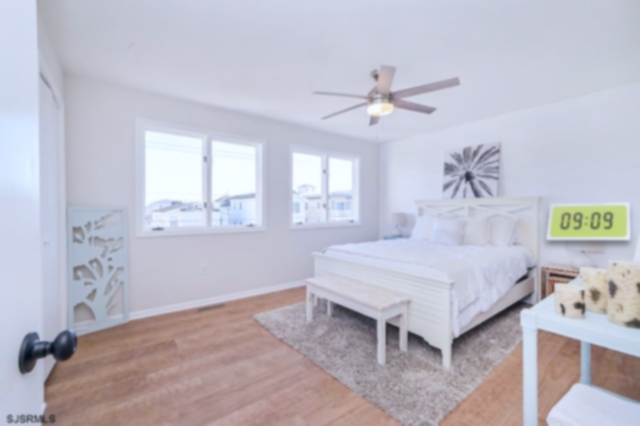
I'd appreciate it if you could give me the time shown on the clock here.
9:09
